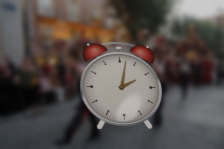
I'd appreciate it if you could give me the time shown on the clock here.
2:02
